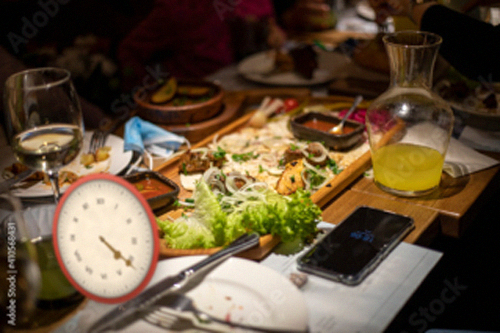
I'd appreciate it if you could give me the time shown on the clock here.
4:21
